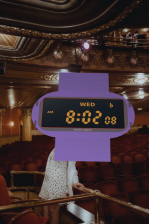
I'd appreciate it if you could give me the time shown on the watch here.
8:02:08
